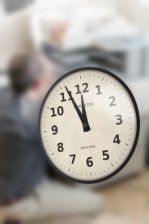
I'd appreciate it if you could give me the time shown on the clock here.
11:56
